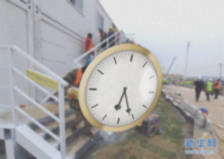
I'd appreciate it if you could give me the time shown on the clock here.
6:26
